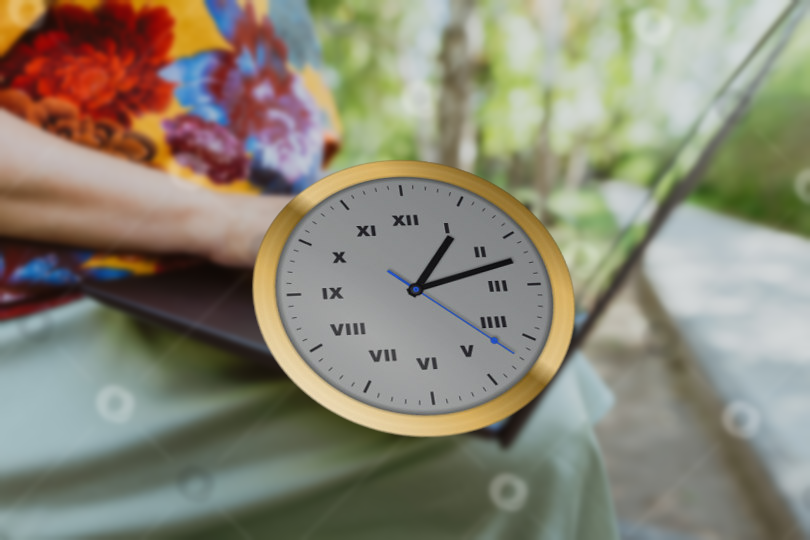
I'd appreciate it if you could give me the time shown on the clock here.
1:12:22
